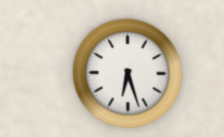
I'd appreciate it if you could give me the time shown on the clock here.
6:27
